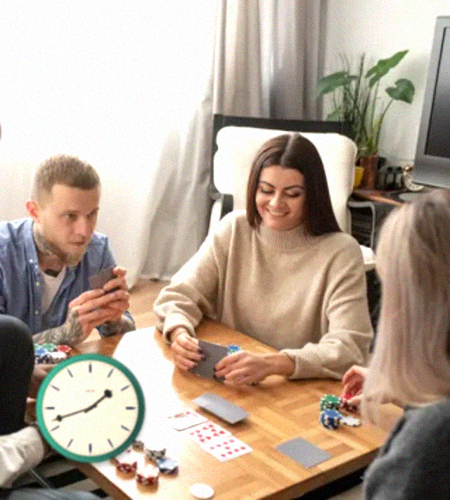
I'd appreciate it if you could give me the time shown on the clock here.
1:42
